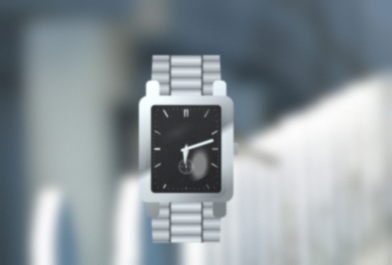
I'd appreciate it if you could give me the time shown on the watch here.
6:12
